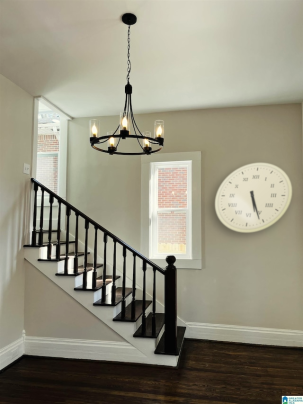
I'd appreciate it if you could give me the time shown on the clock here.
5:26
